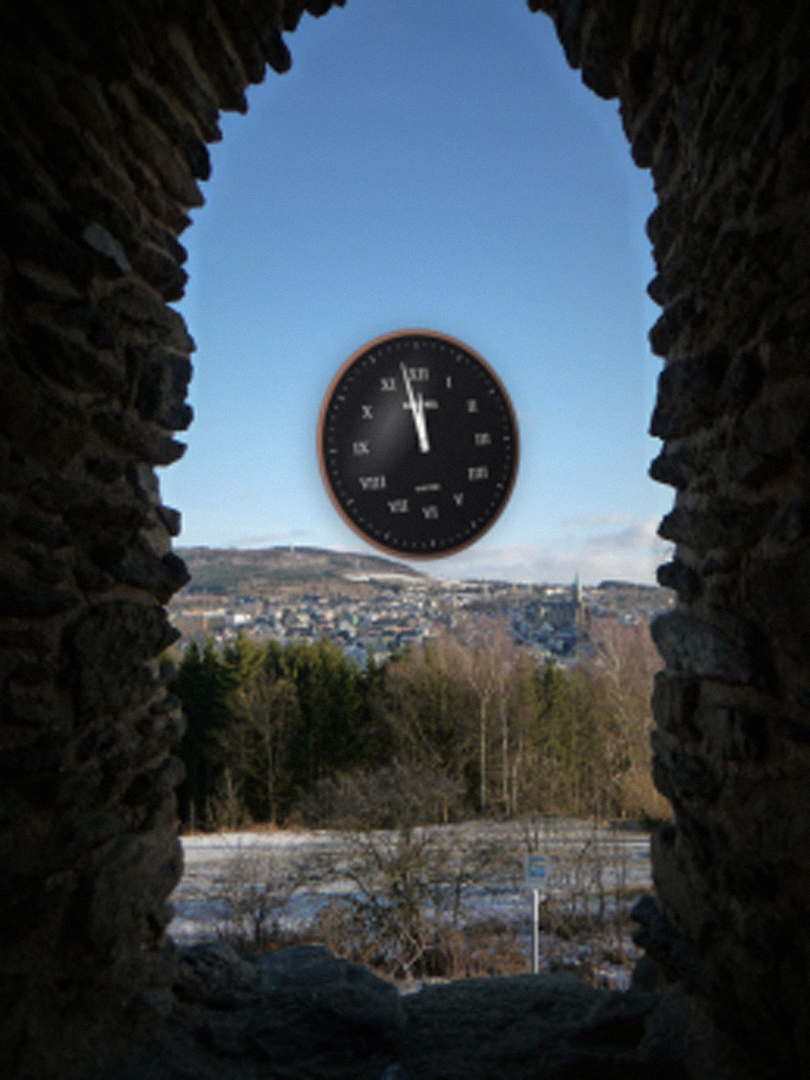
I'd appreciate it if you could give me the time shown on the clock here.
11:58
